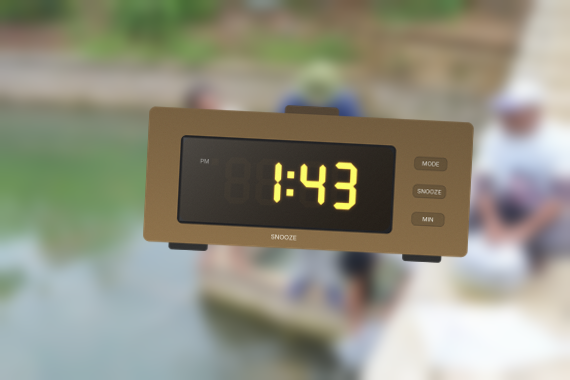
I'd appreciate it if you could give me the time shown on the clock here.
1:43
